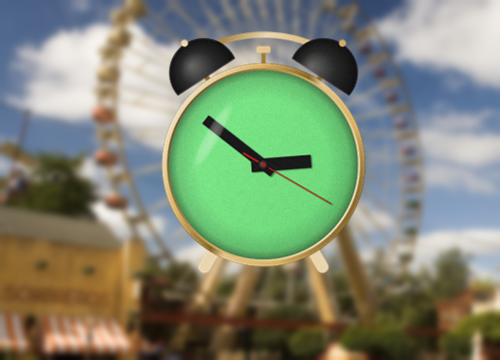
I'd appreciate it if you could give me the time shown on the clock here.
2:51:20
